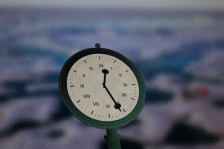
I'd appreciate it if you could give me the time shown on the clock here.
12:26
